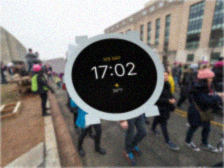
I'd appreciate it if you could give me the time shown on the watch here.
17:02
